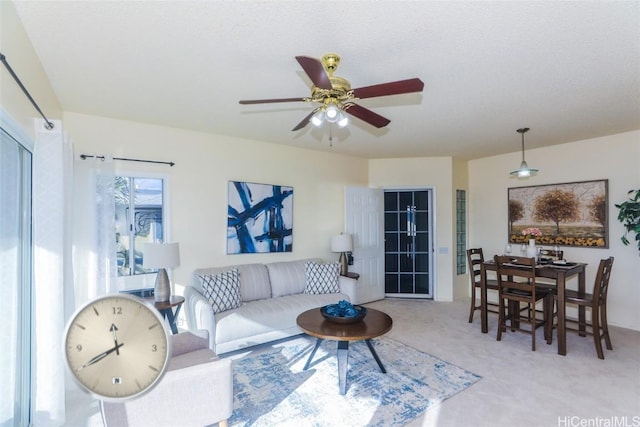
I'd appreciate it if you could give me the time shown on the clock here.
11:40
